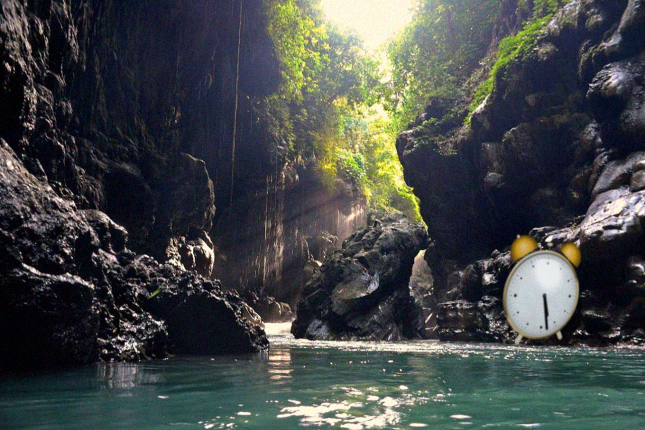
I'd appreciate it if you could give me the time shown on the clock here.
5:28
